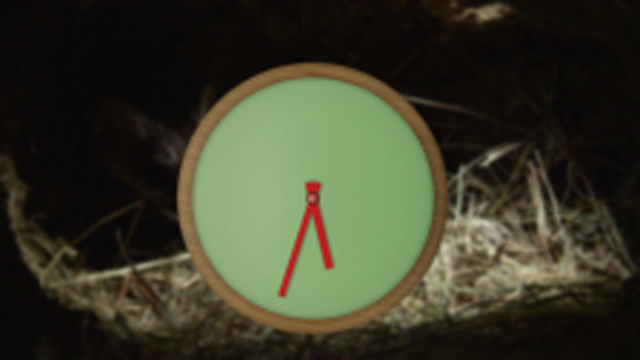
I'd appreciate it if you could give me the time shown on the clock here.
5:33
